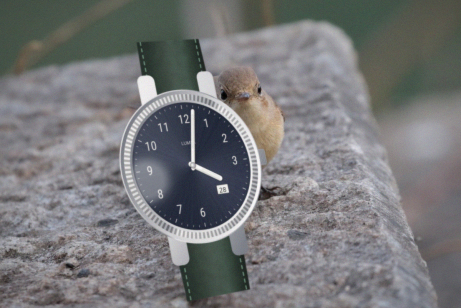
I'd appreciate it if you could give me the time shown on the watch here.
4:02
